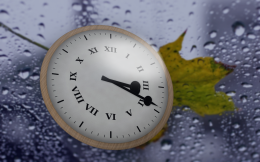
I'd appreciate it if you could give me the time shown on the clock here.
3:19
